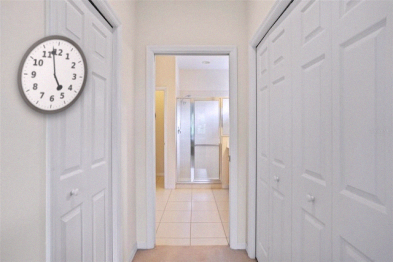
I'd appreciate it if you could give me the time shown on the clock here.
4:58
